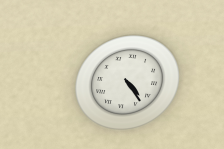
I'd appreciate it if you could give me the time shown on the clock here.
4:23
